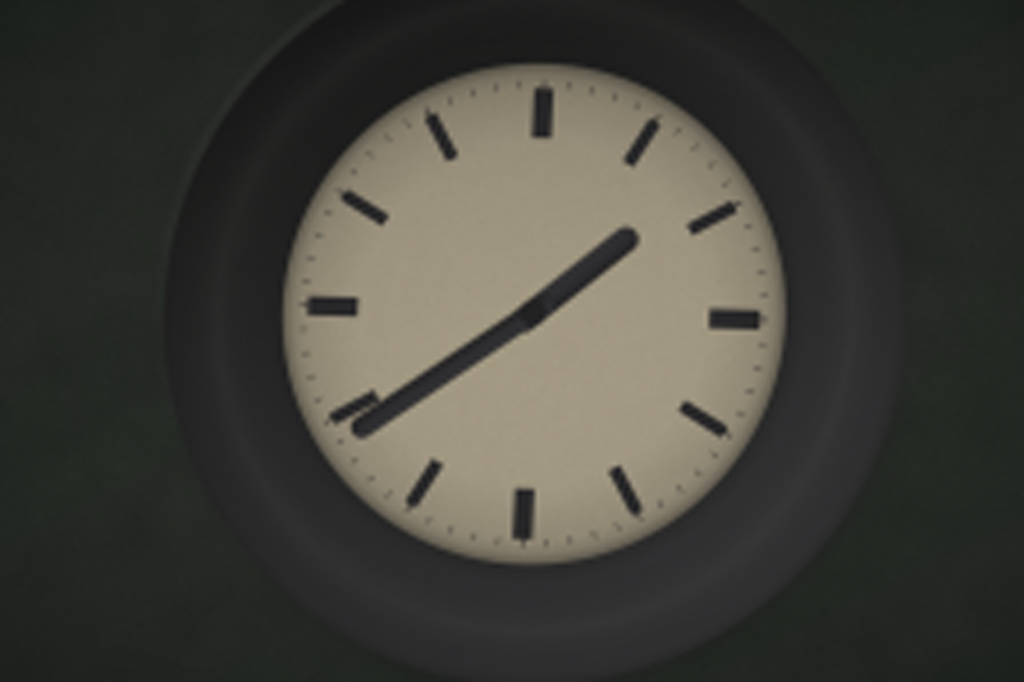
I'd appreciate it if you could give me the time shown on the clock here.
1:39
